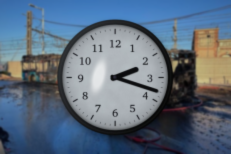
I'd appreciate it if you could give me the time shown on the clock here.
2:18
